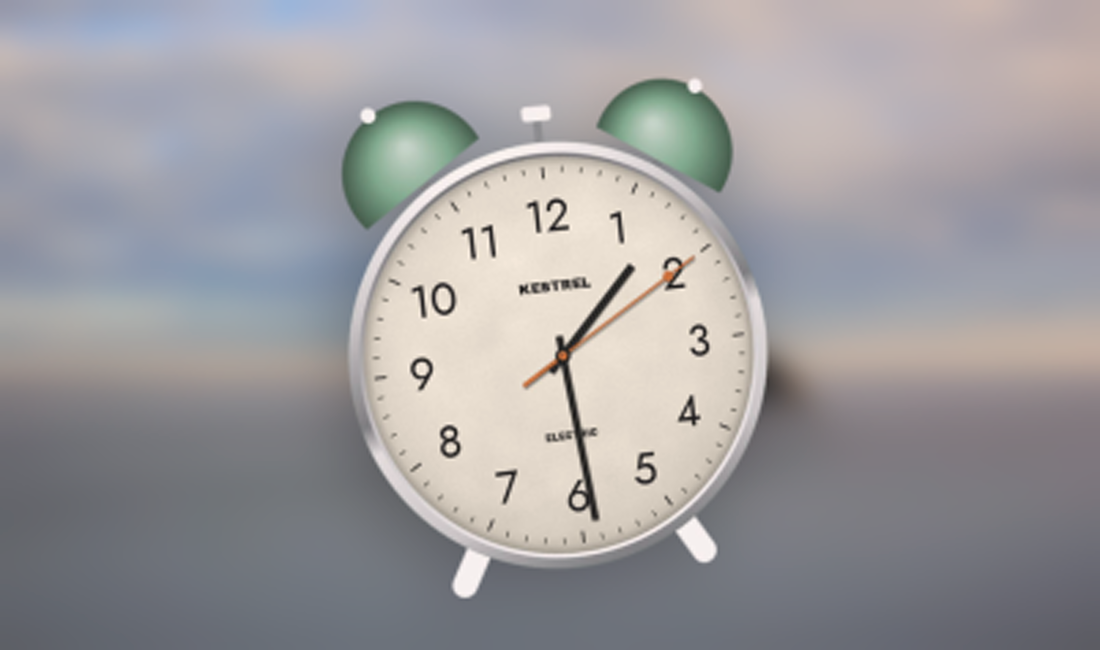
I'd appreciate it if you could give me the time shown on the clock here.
1:29:10
